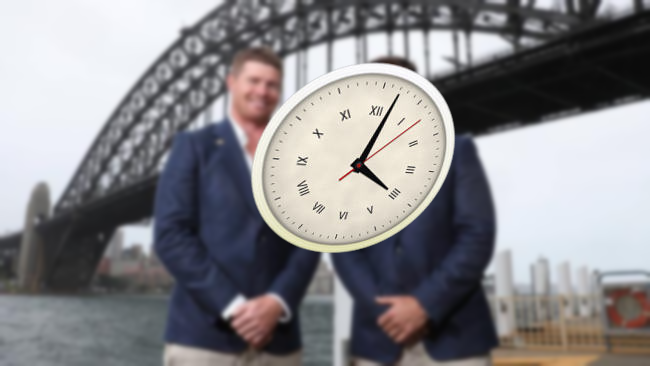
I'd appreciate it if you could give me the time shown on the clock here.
4:02:07
